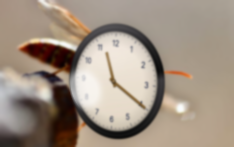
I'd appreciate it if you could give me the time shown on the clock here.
11:20
